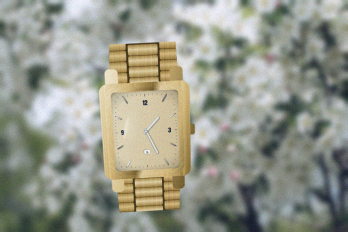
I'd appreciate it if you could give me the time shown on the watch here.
1:26
